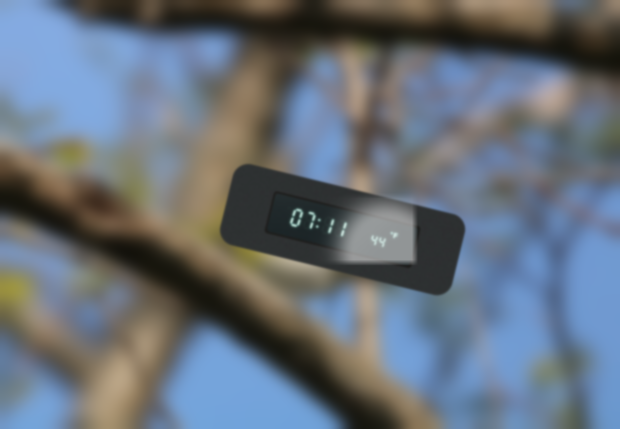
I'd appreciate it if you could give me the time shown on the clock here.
7:11
